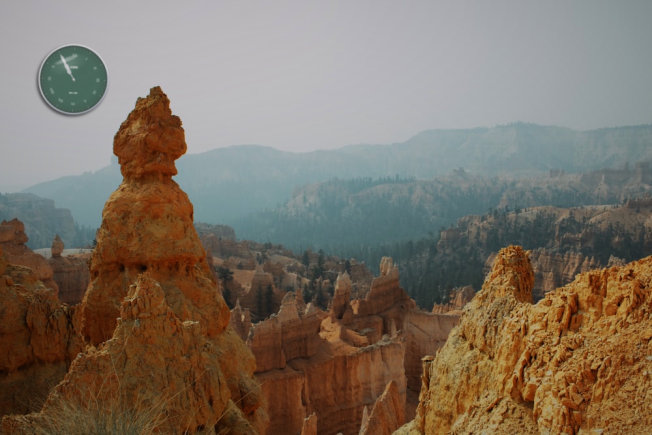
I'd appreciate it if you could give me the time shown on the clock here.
10:55
